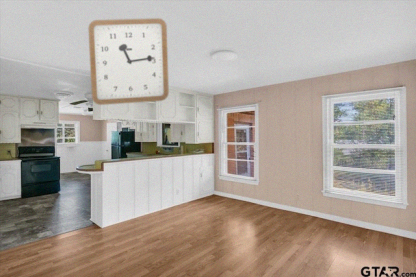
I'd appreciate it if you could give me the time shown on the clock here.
11:14
